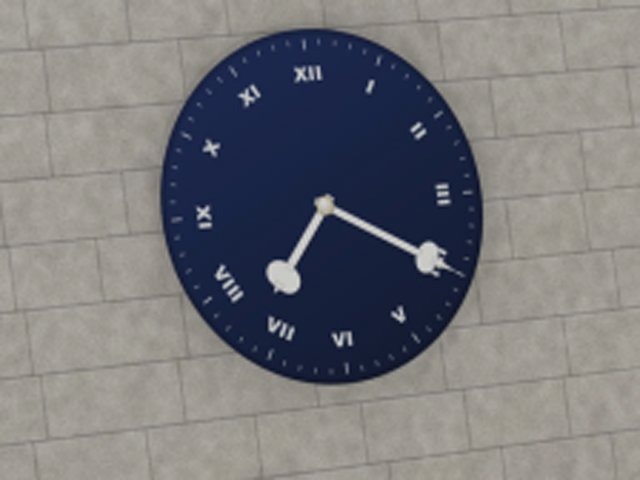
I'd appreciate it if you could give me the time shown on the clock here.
7:20
